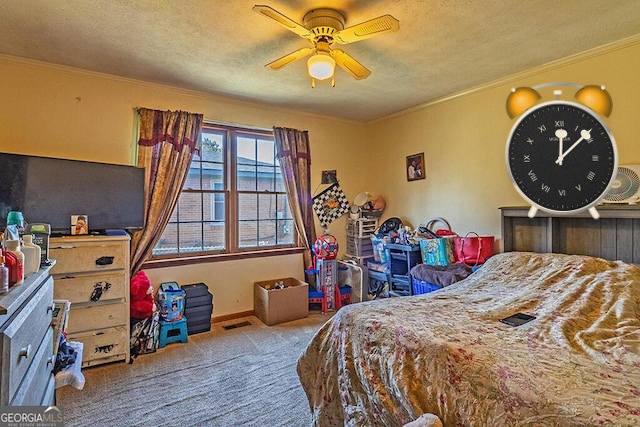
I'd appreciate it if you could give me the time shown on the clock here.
12:08
